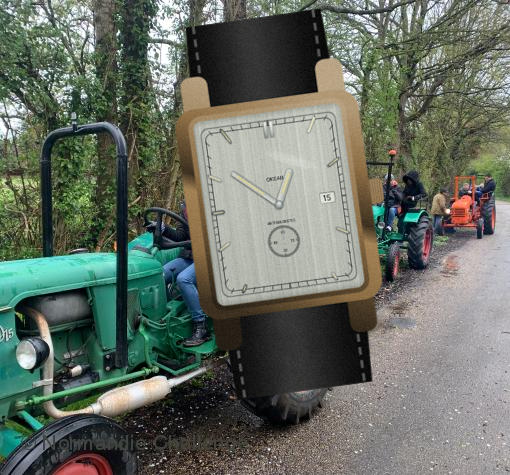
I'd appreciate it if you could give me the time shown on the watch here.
12:52
